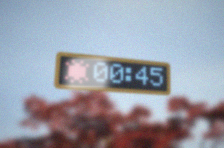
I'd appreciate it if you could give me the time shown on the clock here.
0:45
